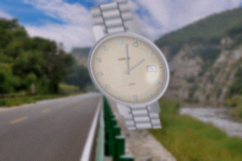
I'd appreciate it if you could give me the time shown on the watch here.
2:02
